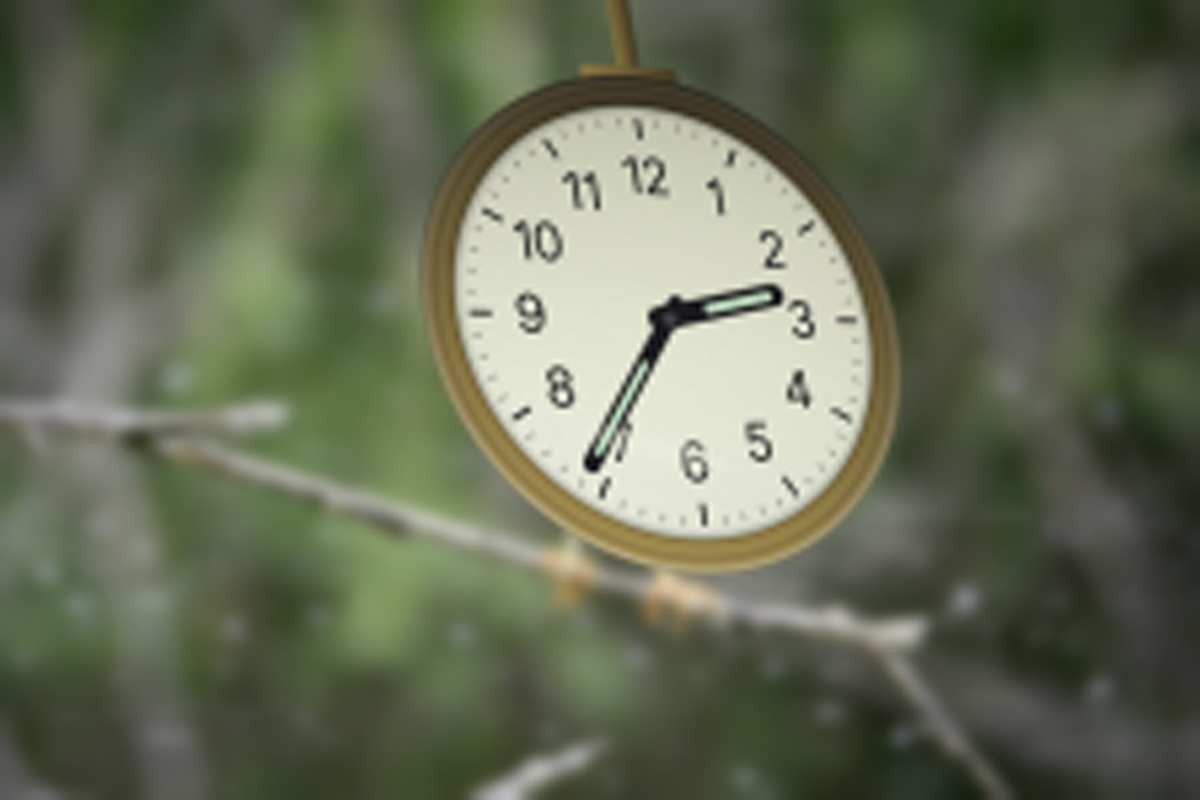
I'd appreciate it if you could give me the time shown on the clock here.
2:36
